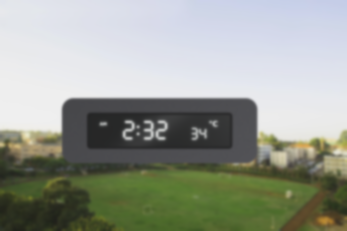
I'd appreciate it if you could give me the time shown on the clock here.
2:32
